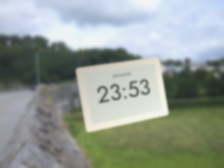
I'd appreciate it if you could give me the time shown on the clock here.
23:53
